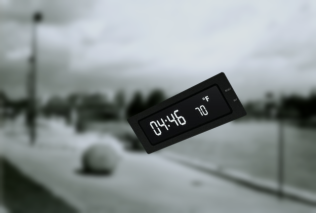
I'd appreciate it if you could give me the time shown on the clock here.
4:46
